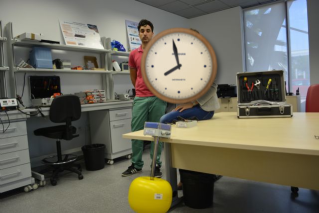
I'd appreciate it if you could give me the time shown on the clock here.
7:58
